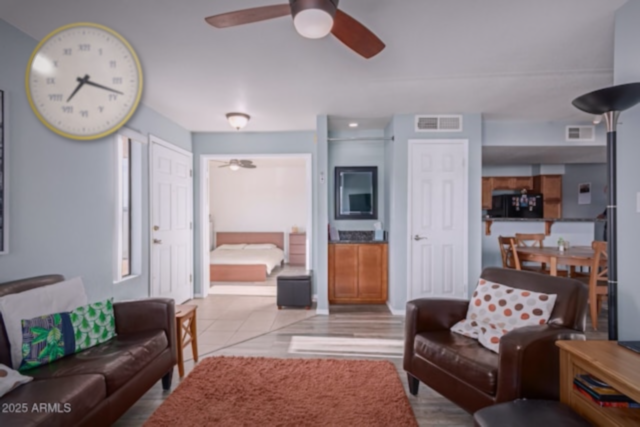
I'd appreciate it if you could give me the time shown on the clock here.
7:18
